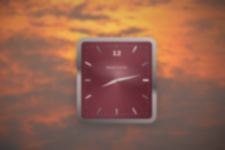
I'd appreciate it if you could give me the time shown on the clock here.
8:13
